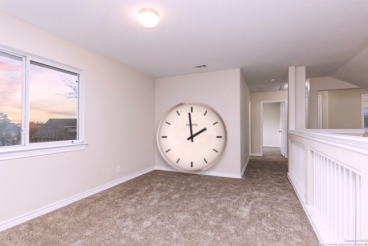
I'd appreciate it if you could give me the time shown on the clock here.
1:59
